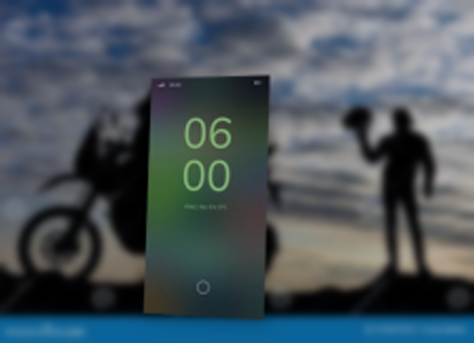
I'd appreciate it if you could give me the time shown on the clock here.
6:00
